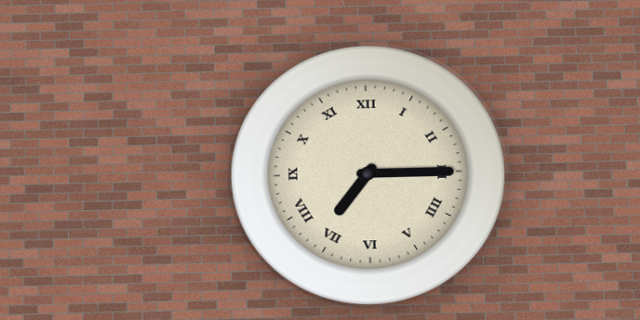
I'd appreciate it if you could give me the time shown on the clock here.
7:15
